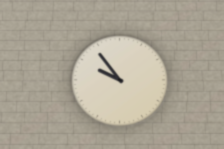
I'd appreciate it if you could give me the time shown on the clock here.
9:54
